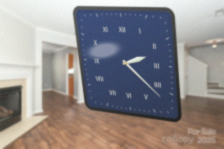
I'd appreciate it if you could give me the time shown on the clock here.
2:22
